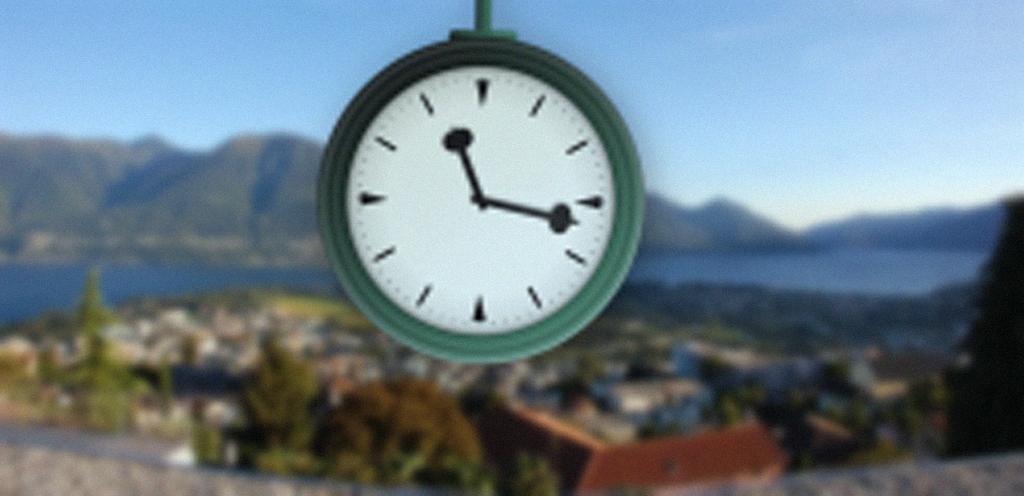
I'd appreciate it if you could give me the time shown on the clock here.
11:17
